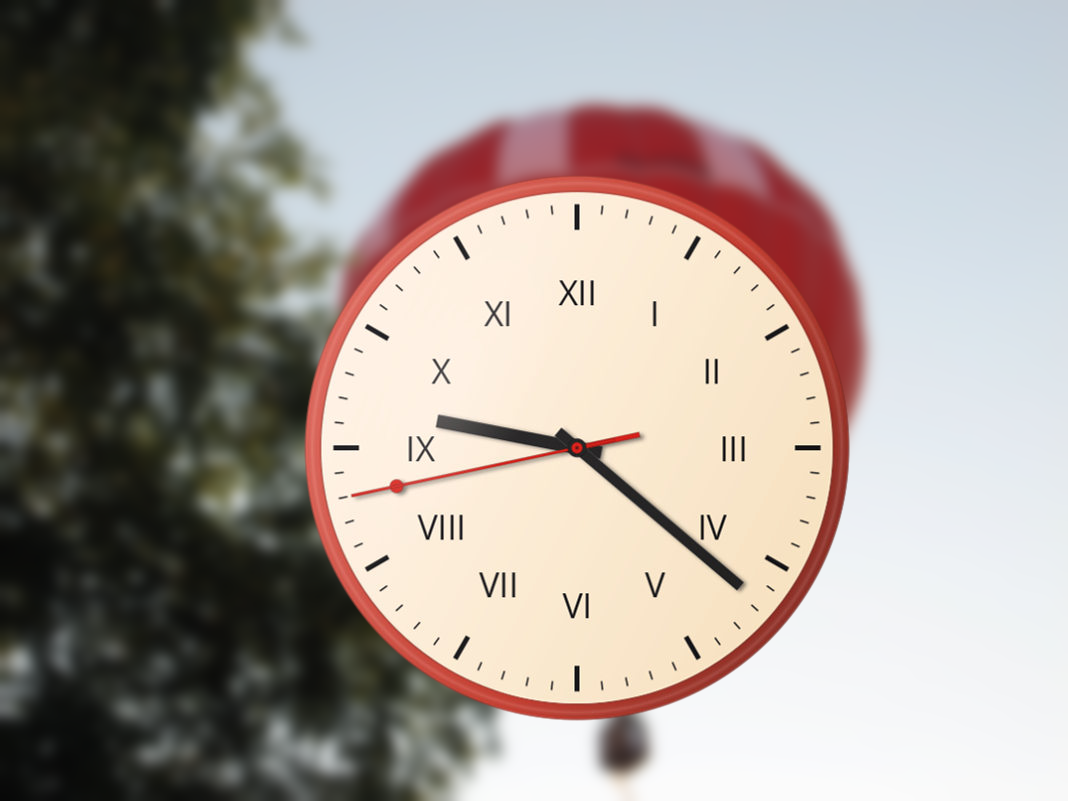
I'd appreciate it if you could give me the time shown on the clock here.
9:21:43
